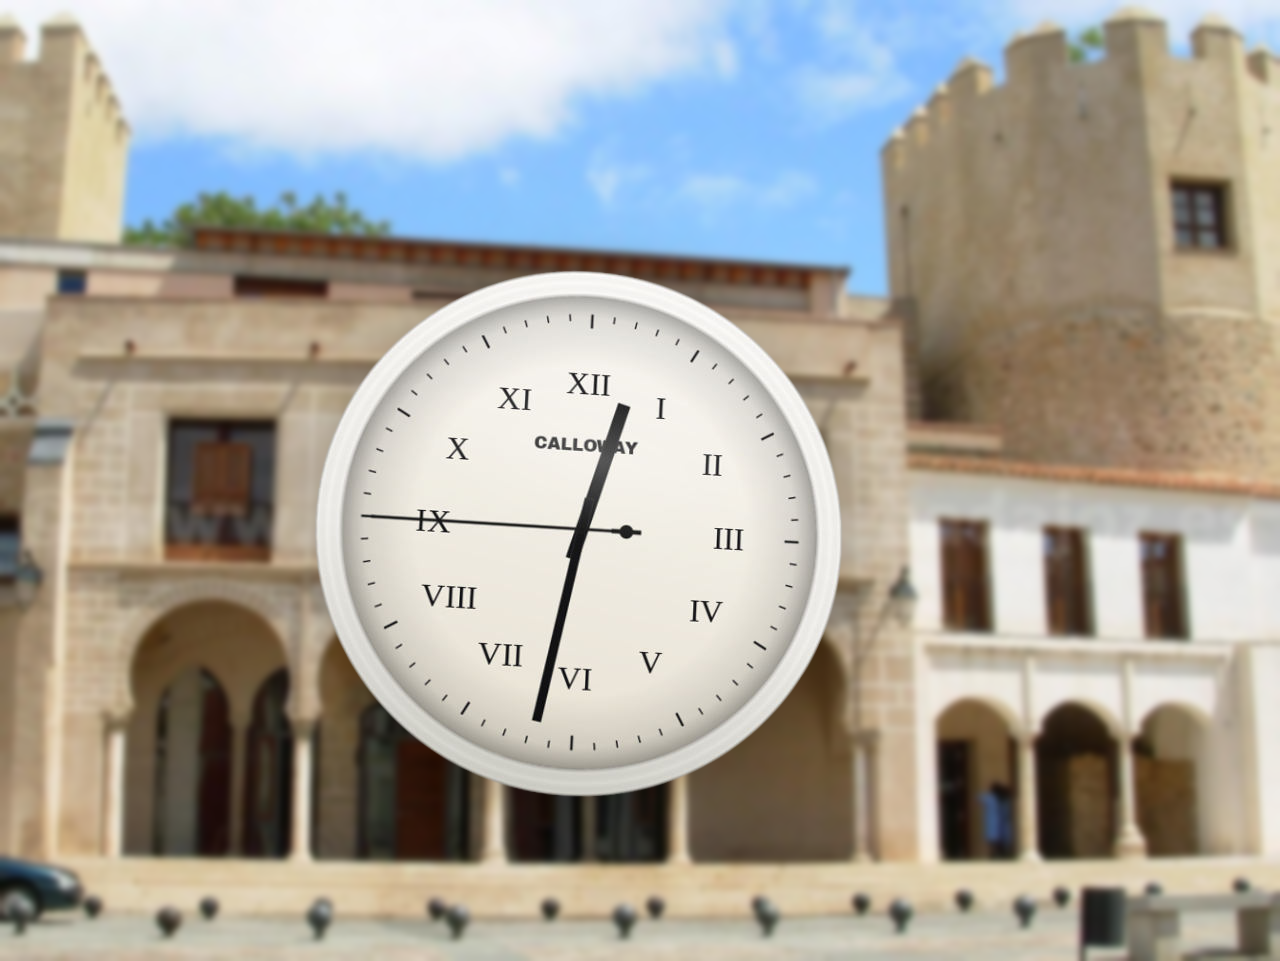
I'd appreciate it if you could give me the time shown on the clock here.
12:31:45
